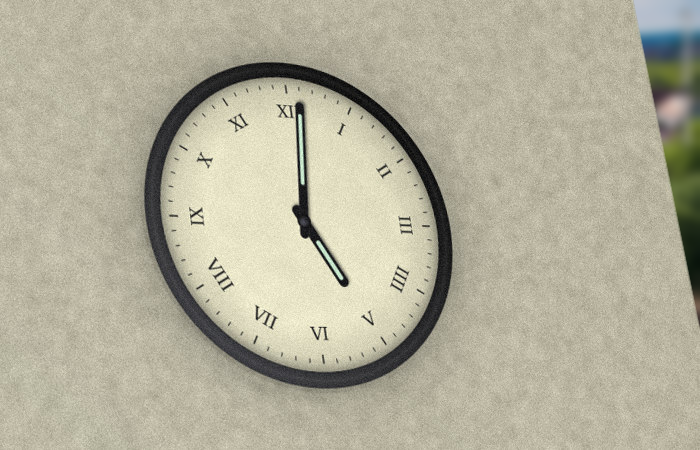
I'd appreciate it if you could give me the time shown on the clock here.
5:01
